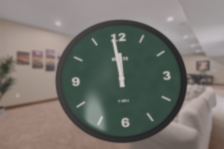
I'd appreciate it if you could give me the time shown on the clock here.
11:59
